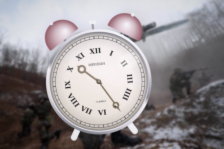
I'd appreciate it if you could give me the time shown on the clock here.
10:25
